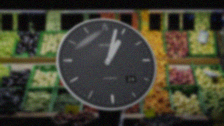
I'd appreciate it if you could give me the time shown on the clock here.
1:03
